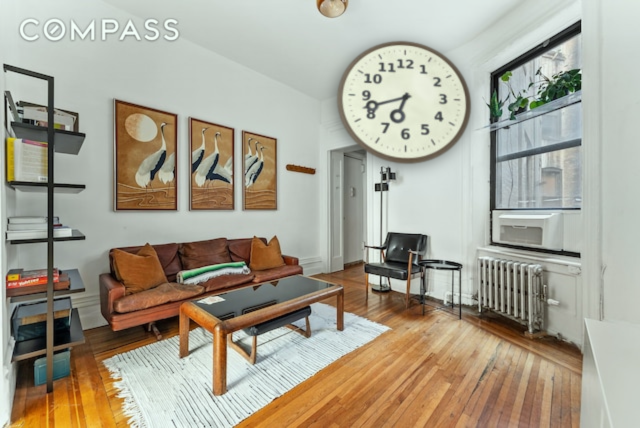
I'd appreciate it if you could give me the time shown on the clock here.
6:42
